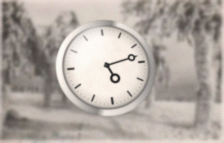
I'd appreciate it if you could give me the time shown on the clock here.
5:13
